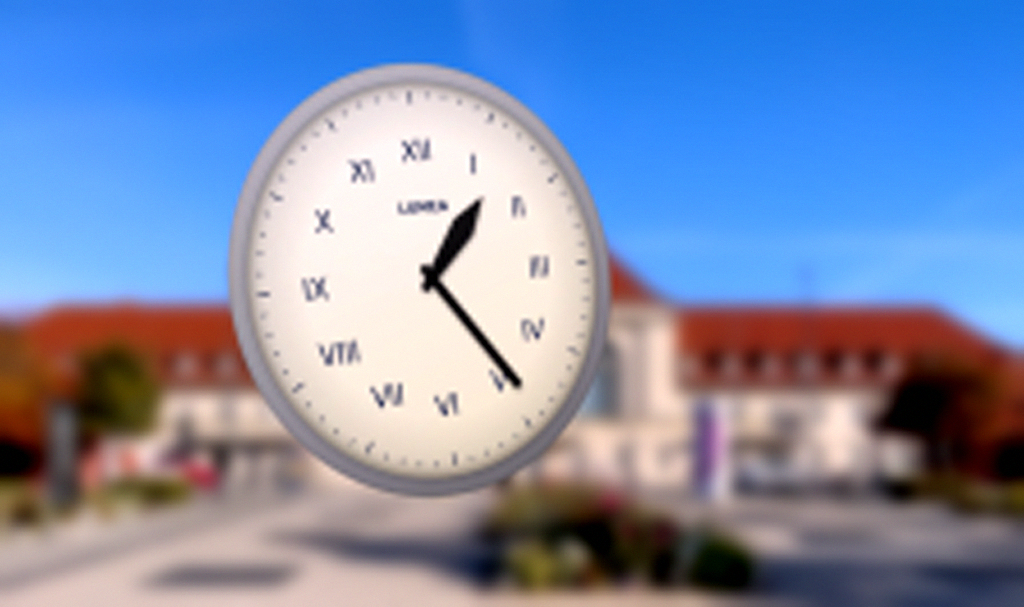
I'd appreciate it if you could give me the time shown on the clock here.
1:24
